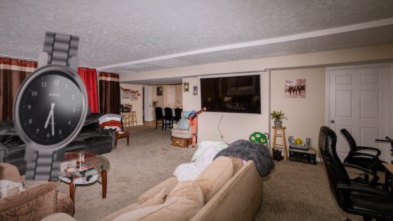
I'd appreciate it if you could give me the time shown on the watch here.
6:28
